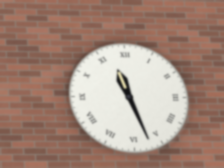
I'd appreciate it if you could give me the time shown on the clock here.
11:27
